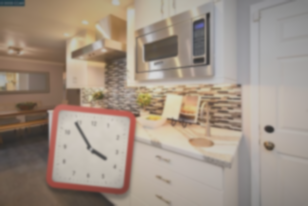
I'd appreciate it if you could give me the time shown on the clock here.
3:54
